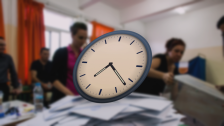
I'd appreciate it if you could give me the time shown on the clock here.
7:22
